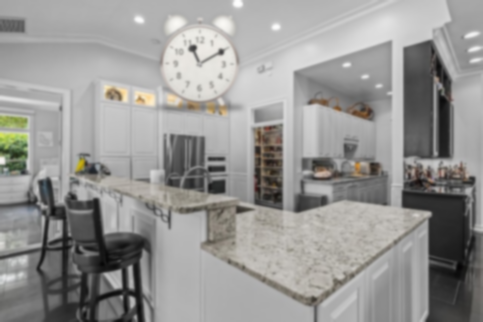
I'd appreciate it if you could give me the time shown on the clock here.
11:10
